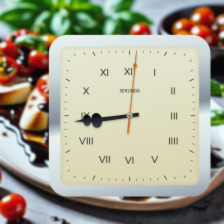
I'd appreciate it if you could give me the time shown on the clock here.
8:44:01
